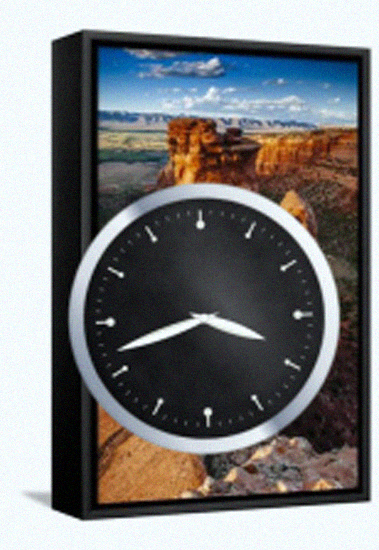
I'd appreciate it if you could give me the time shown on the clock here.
3:42
